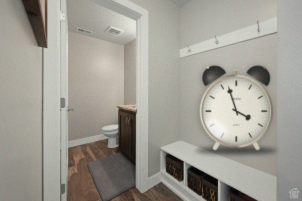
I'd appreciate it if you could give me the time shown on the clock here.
3:57
